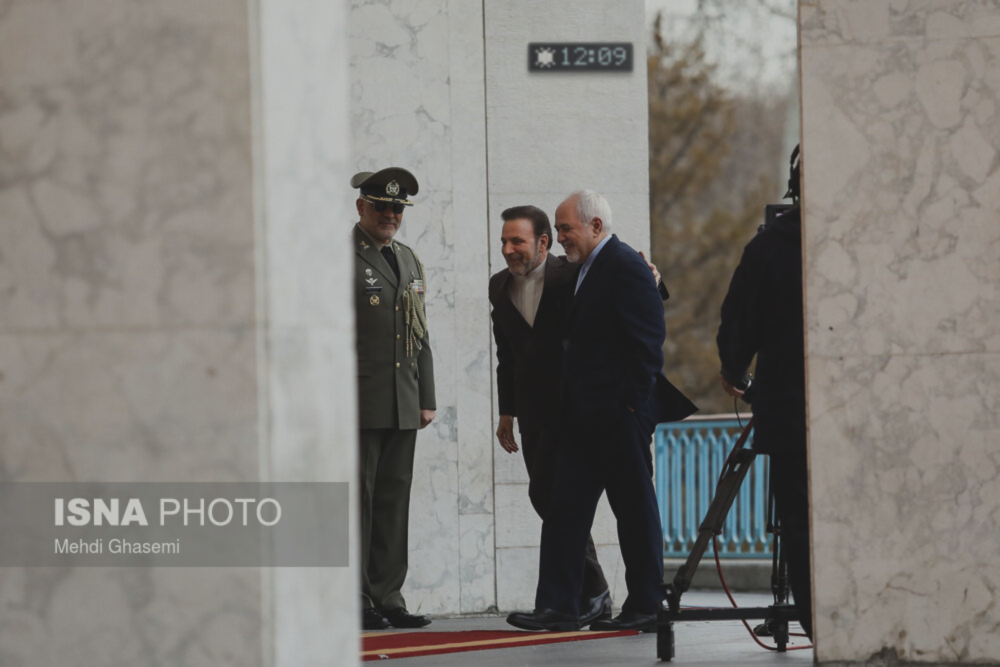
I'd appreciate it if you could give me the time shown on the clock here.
12:09
